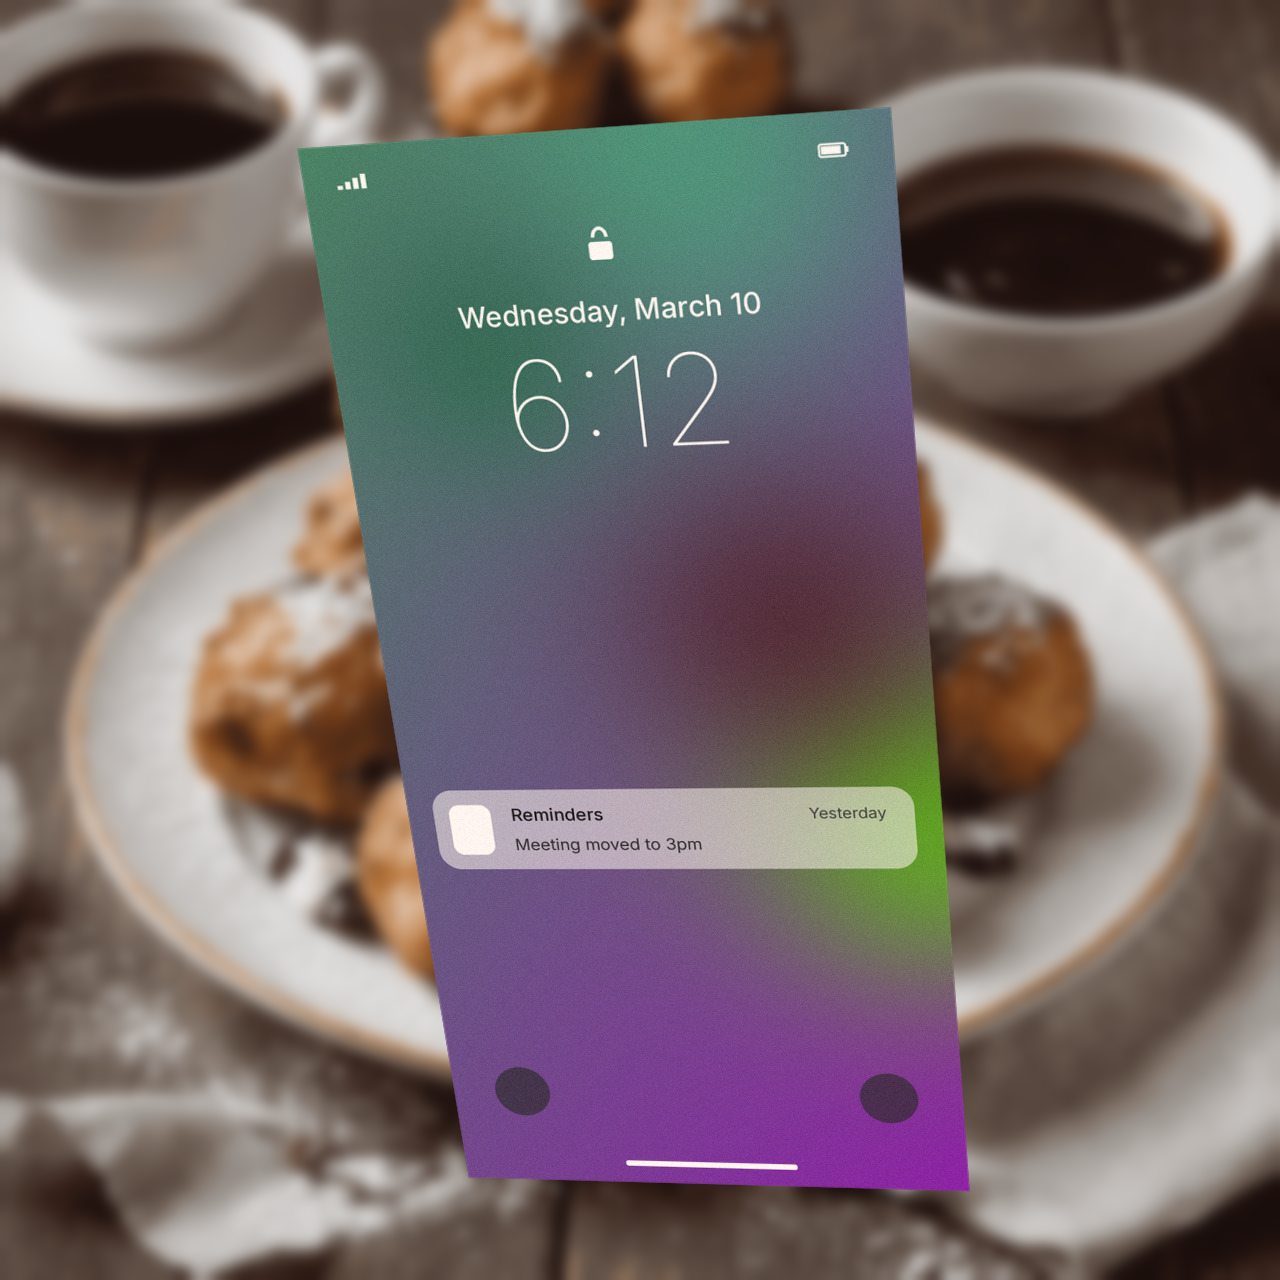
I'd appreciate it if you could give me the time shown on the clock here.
6:12
